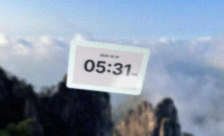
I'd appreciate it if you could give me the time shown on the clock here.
5:31
